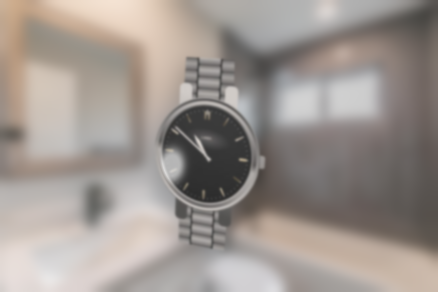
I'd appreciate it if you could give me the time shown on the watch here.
10:51
